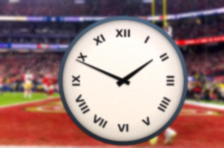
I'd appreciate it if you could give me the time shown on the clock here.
1:49
